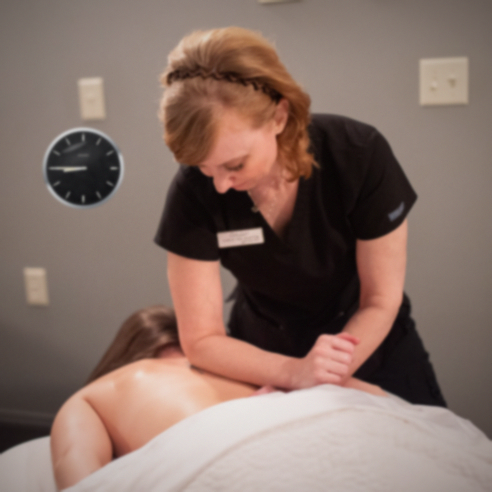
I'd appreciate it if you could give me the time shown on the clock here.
8:45
